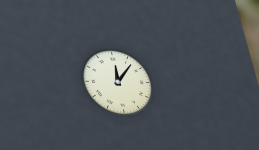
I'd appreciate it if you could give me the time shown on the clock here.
12:07
